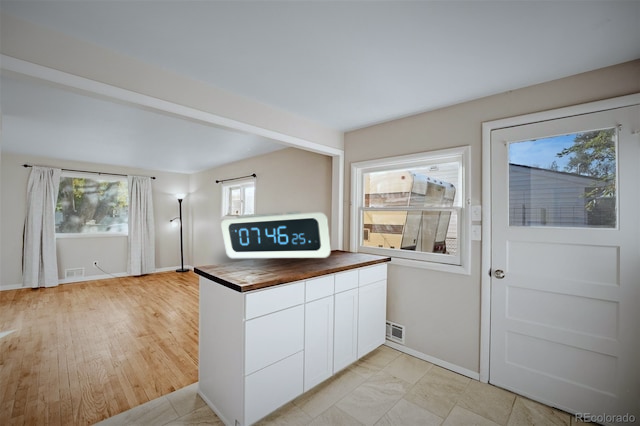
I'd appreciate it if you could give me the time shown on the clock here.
7:46:25
